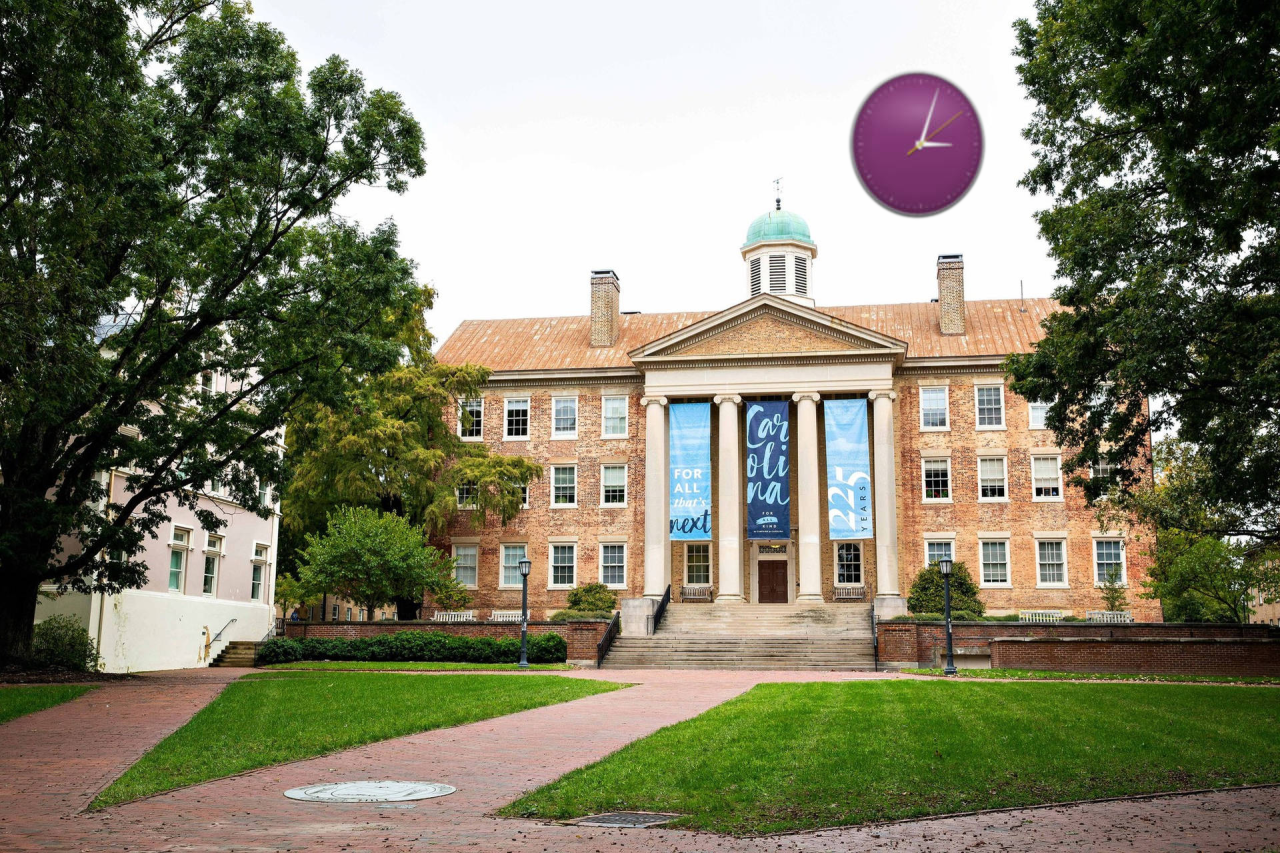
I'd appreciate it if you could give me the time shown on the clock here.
3:03:09
